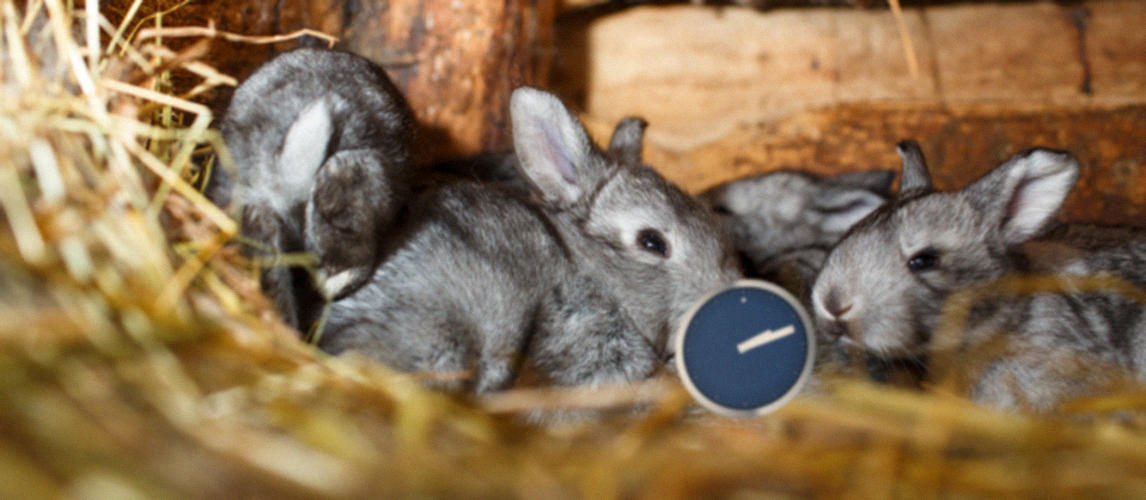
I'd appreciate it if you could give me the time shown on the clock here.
2:12
